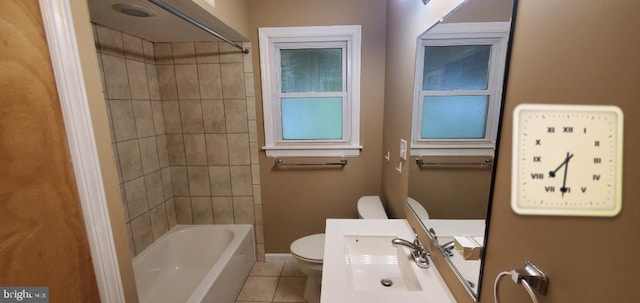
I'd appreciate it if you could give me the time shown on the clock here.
7:31
